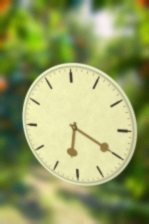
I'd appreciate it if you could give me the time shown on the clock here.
6:20
